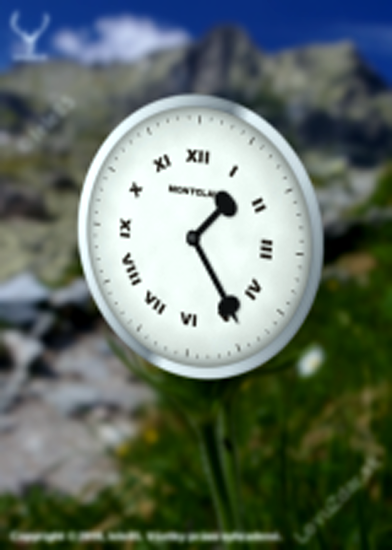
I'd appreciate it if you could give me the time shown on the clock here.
1:24
